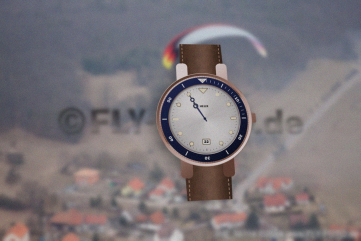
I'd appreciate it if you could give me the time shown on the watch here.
10:55
